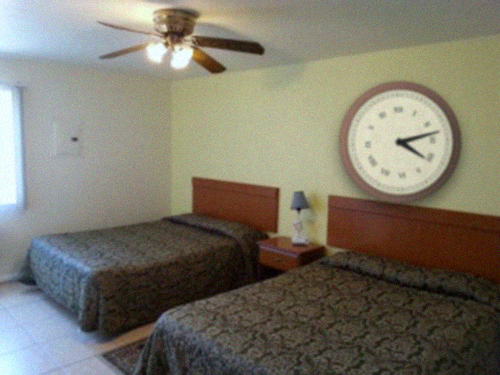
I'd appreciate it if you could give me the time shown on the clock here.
4:13
